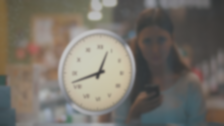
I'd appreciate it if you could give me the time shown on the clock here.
12:42
